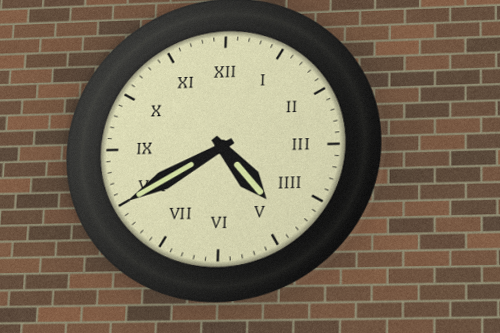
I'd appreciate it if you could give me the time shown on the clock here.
4:40
